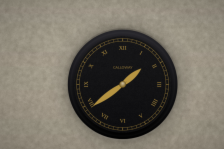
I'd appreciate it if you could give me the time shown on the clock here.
1:39
